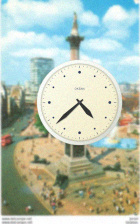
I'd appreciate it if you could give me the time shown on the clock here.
4:38
